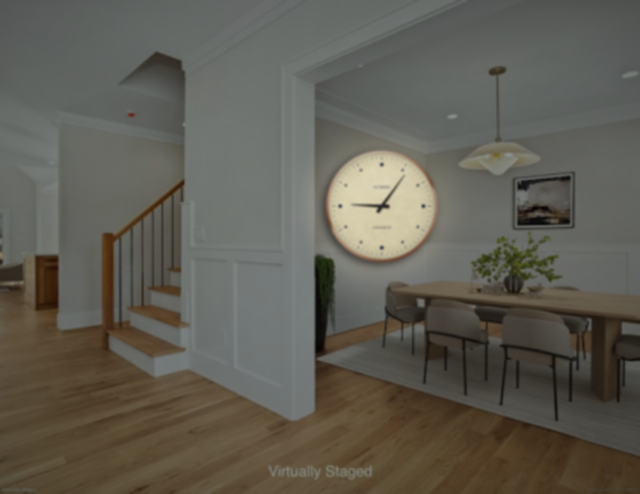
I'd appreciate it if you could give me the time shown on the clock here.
9:06
